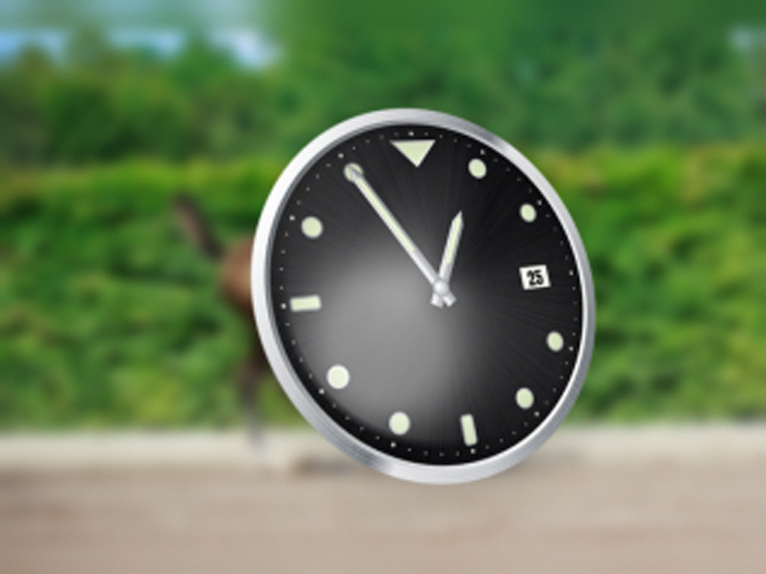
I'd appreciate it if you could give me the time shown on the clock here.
12:55
